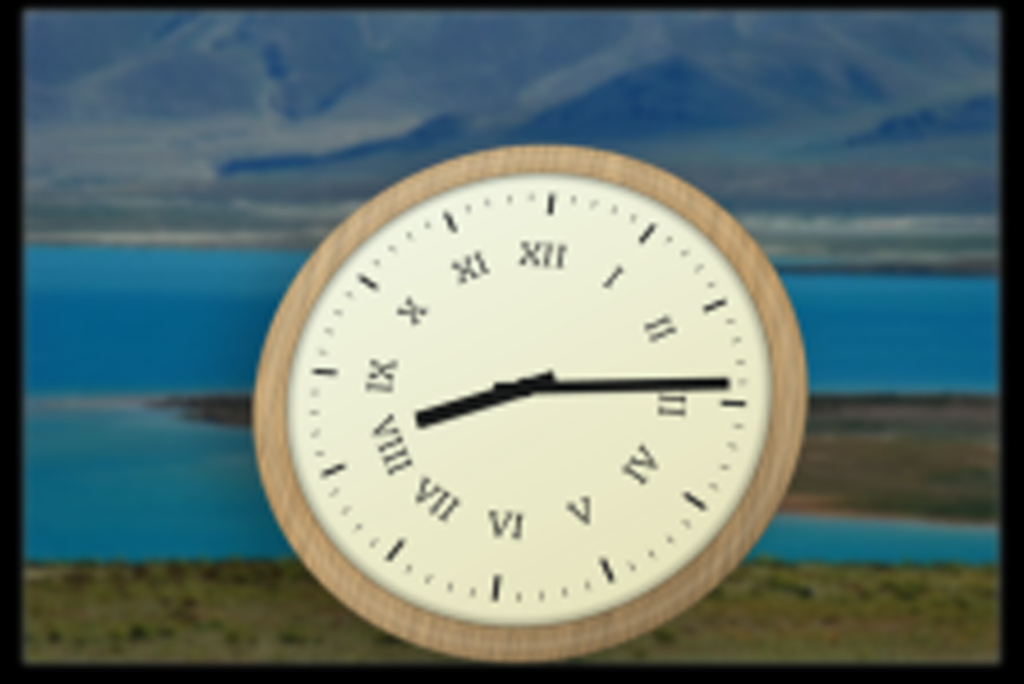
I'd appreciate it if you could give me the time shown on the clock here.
8:14
